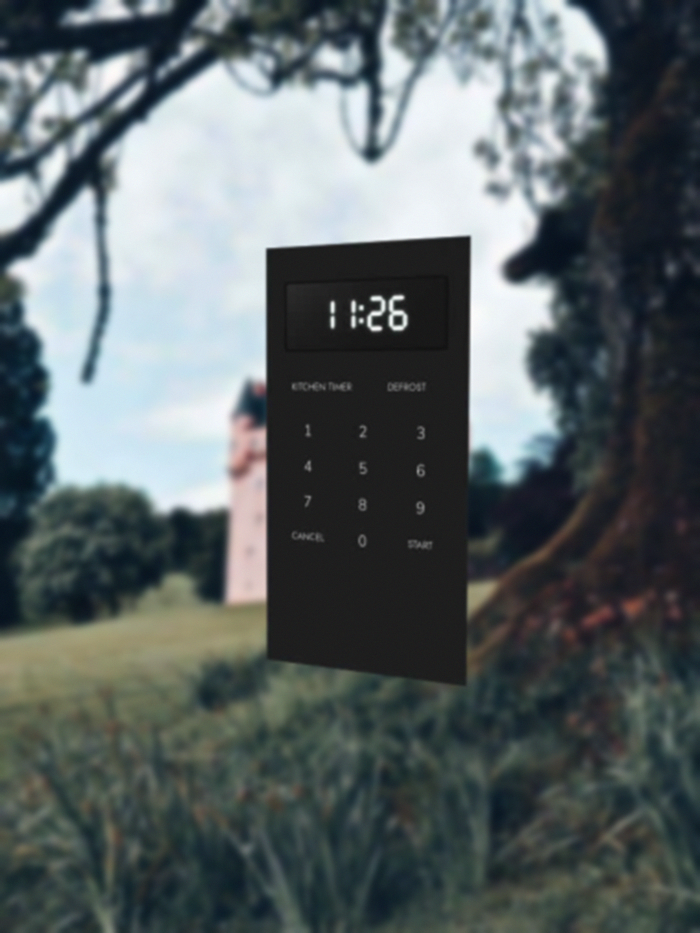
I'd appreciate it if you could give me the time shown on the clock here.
11:26
